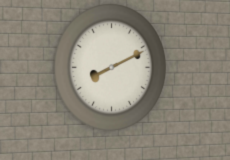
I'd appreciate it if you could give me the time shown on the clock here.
8:11
